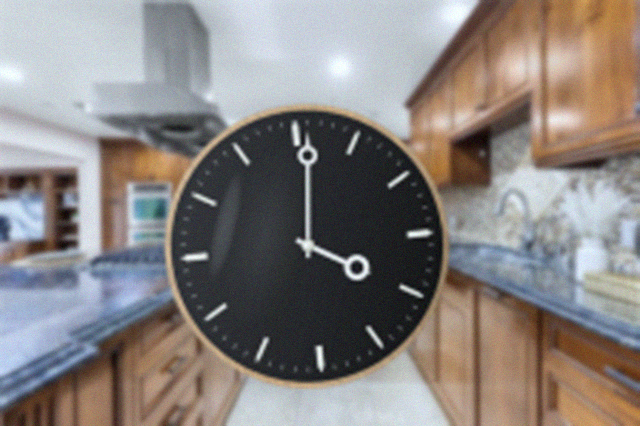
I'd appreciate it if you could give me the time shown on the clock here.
4:01
